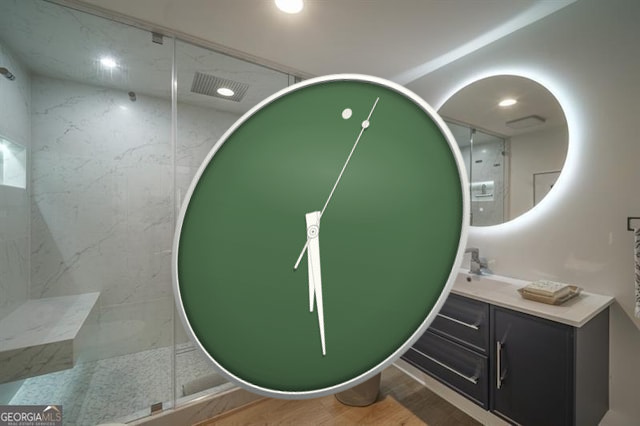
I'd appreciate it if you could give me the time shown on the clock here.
5:26:02
